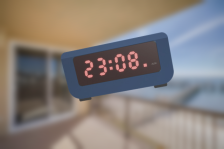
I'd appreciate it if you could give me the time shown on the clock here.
23:08
